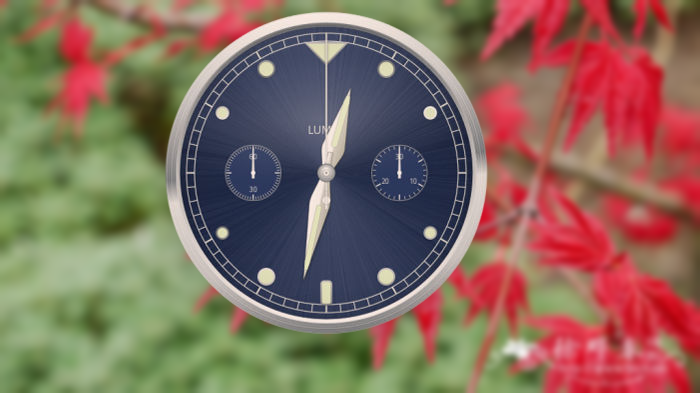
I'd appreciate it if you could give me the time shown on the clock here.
12:32
